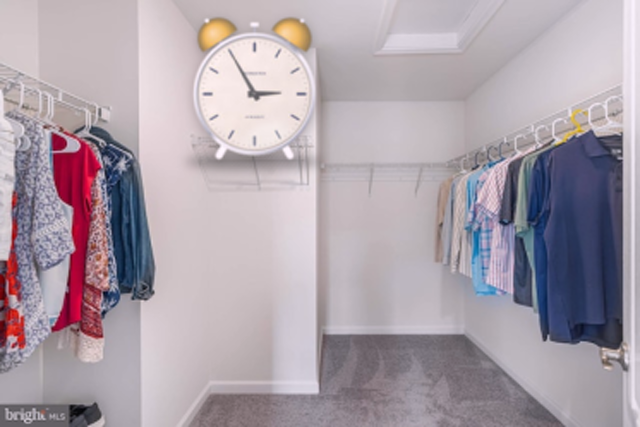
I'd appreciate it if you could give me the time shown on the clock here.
2:55
